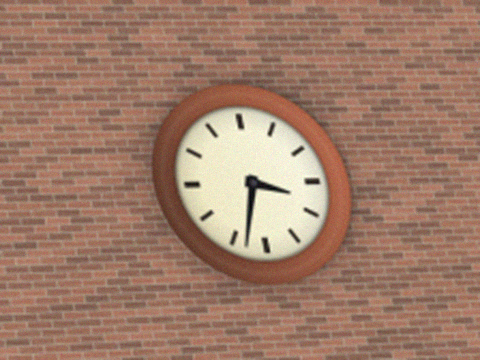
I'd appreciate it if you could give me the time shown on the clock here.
3:33
